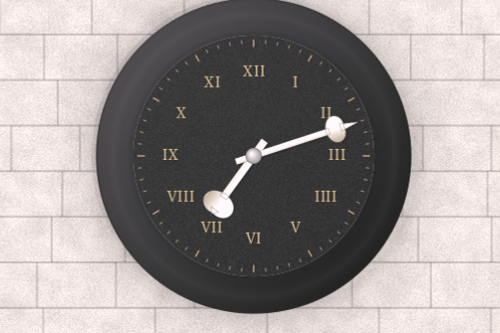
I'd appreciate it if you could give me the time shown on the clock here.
7:12
